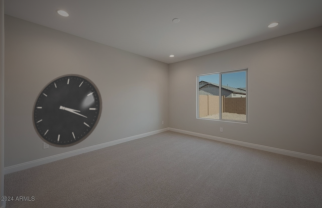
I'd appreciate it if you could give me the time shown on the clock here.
3:18
